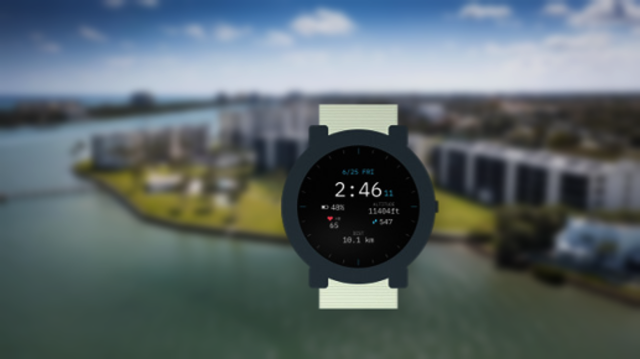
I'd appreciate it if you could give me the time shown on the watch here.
2:46
